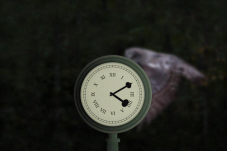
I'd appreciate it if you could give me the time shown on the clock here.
4:10
